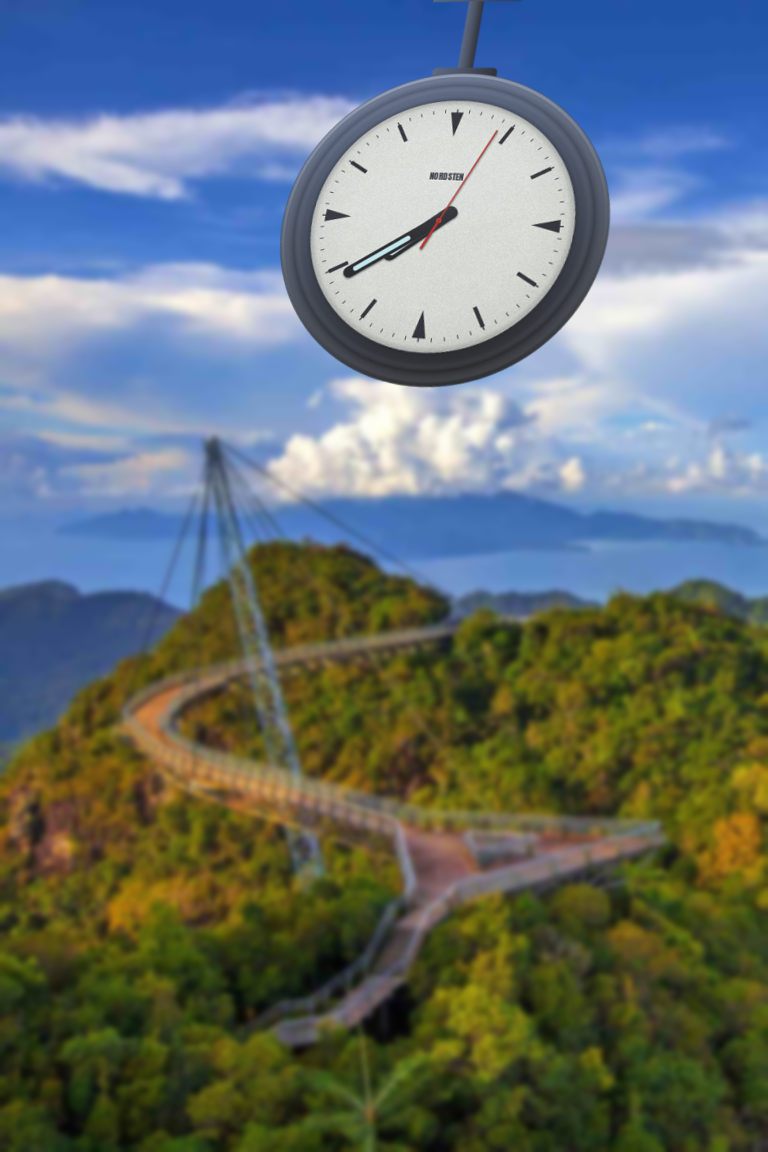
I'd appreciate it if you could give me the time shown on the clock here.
7:39:04
